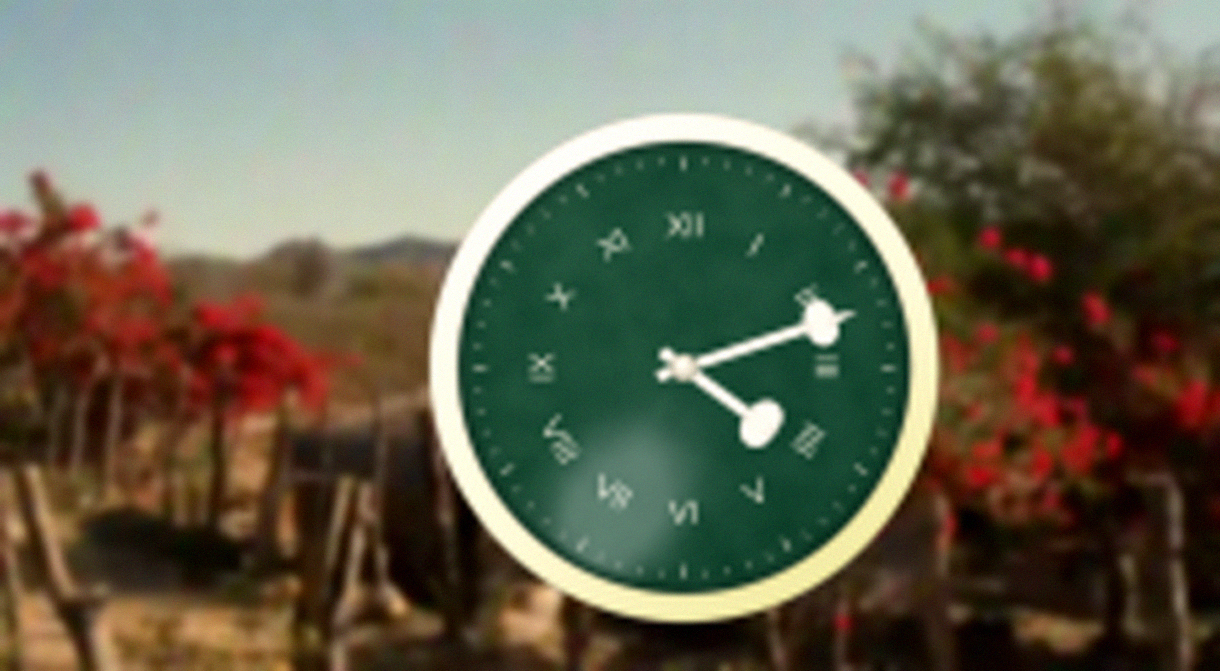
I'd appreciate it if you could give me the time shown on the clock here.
4:12
